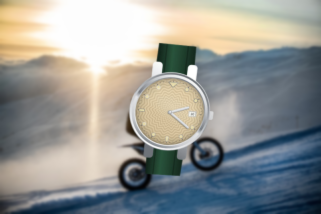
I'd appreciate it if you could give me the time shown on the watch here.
2:21
